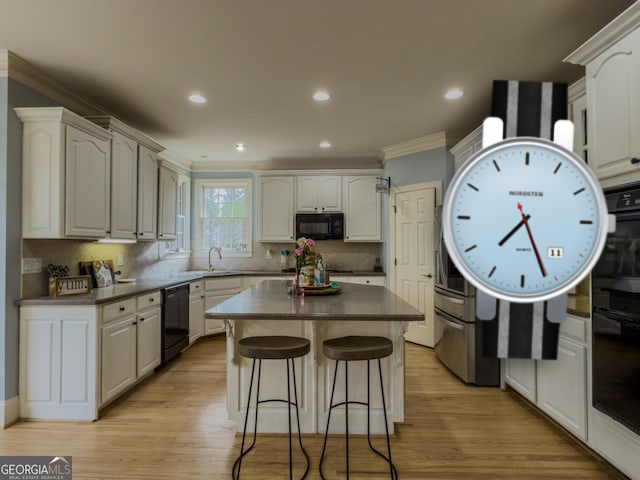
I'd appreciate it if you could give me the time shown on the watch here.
7:26:26
